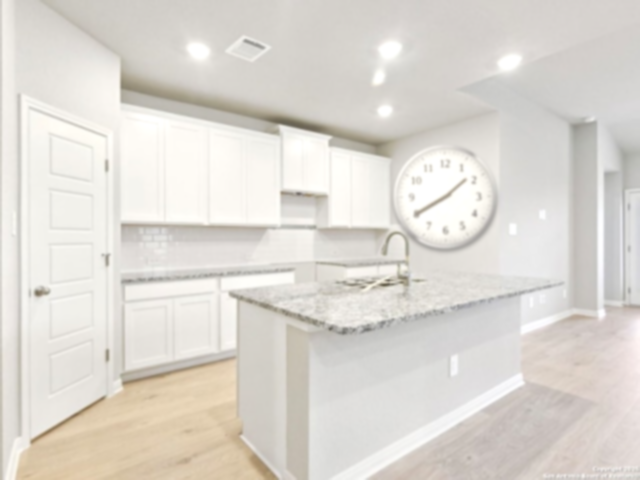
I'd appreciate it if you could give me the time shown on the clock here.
1:40
